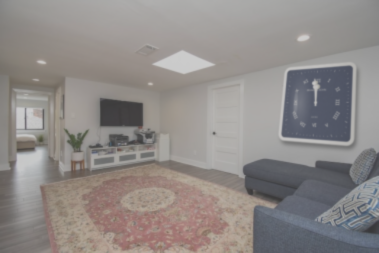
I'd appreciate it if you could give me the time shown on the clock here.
11:59
